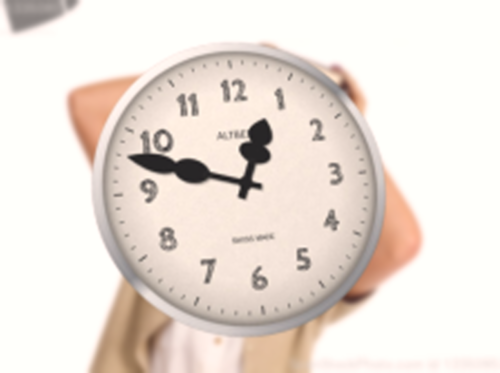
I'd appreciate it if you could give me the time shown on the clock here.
12:48
